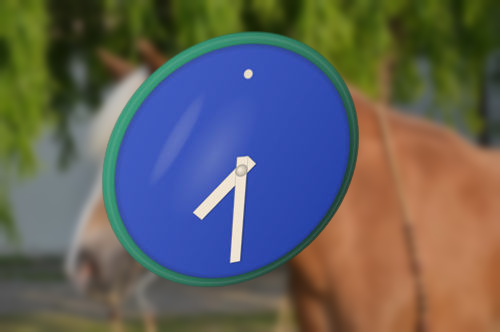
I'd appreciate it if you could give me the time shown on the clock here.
7:30
